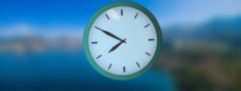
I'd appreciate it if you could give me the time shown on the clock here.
7:50
